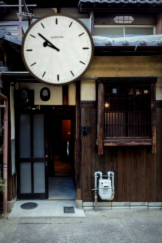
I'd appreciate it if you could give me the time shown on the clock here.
9:52
